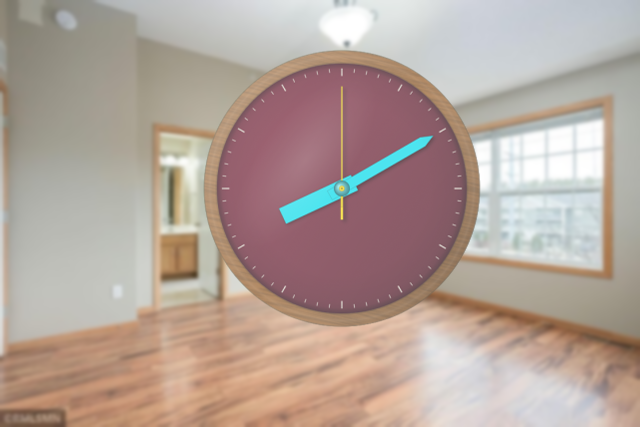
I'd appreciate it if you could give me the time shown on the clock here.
8:10:00
